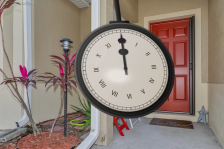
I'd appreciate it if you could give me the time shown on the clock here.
12:00
